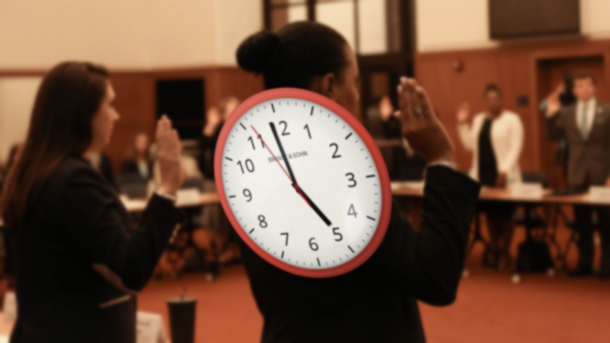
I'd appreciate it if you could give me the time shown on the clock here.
4:58:56
